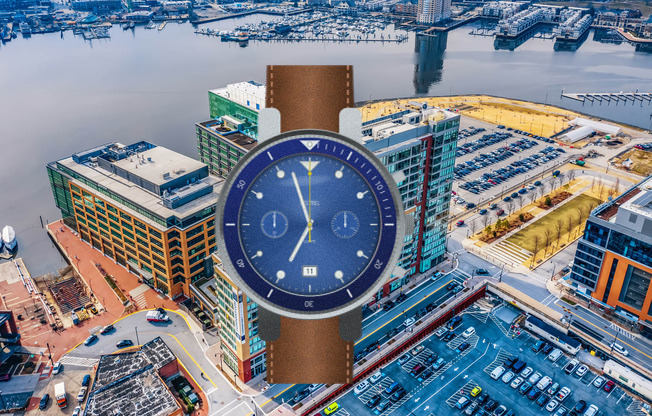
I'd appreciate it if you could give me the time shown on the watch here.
6:57
